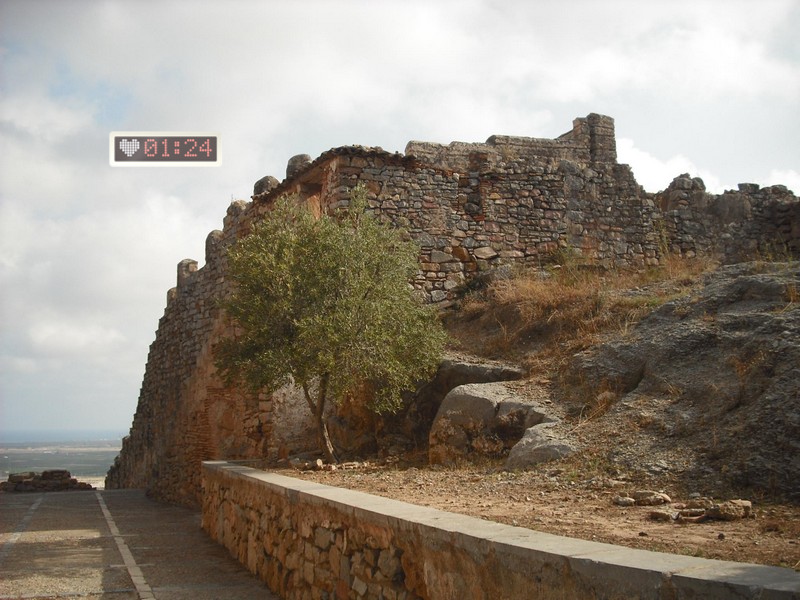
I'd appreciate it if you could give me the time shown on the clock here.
1:24
